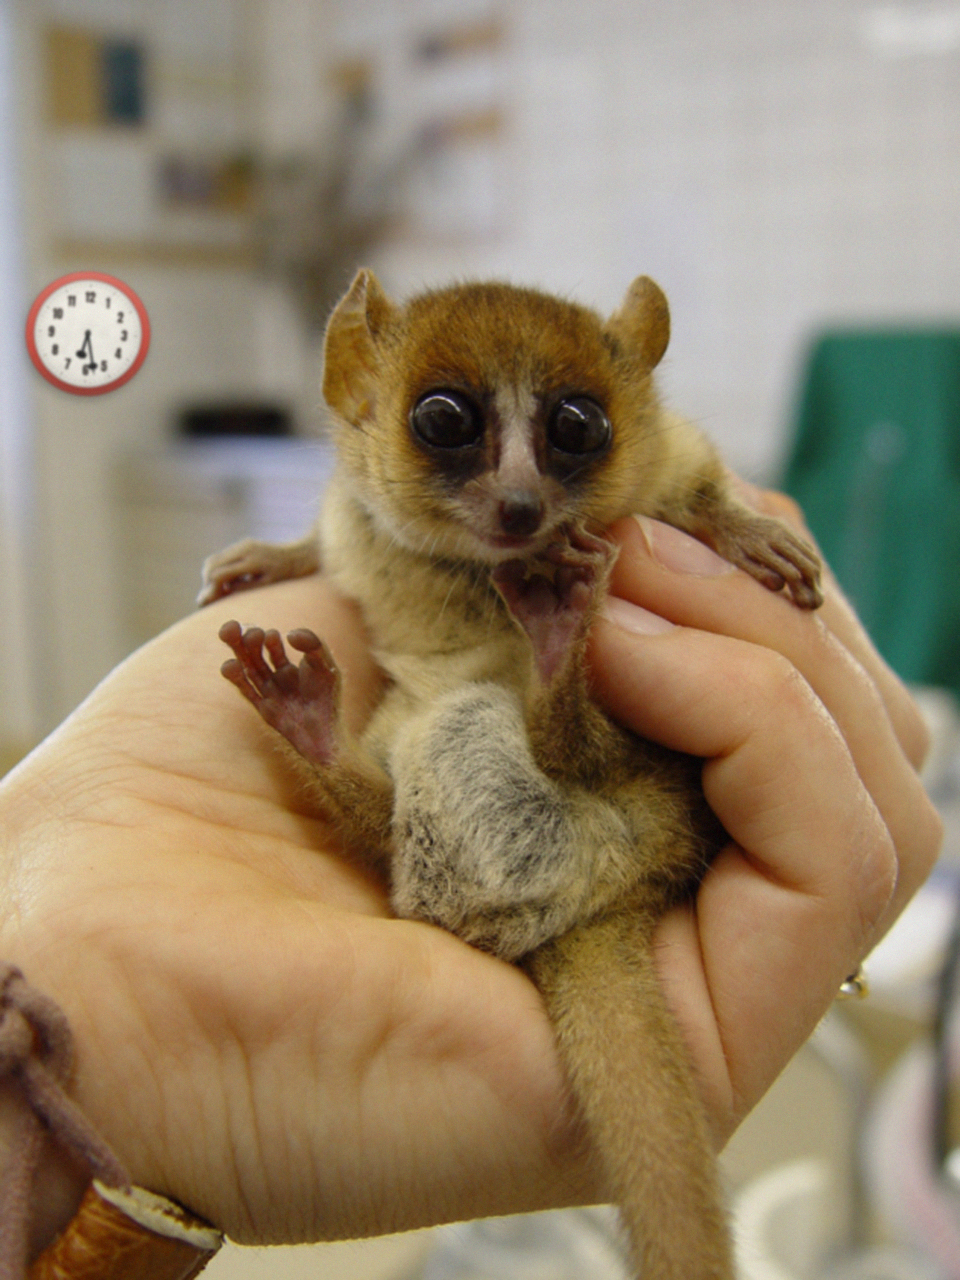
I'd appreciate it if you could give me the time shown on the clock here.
6:28
